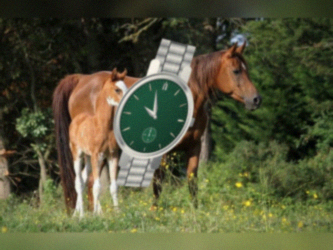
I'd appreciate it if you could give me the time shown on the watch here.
9:57
